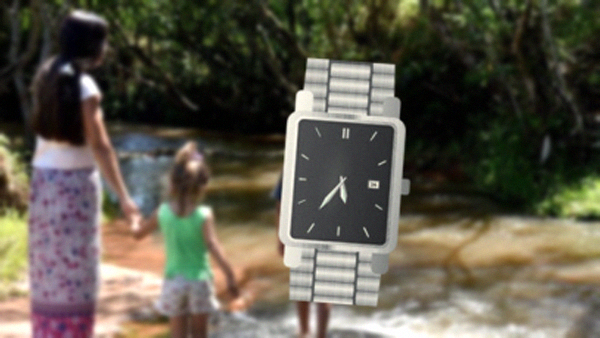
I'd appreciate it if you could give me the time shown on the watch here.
5:36
